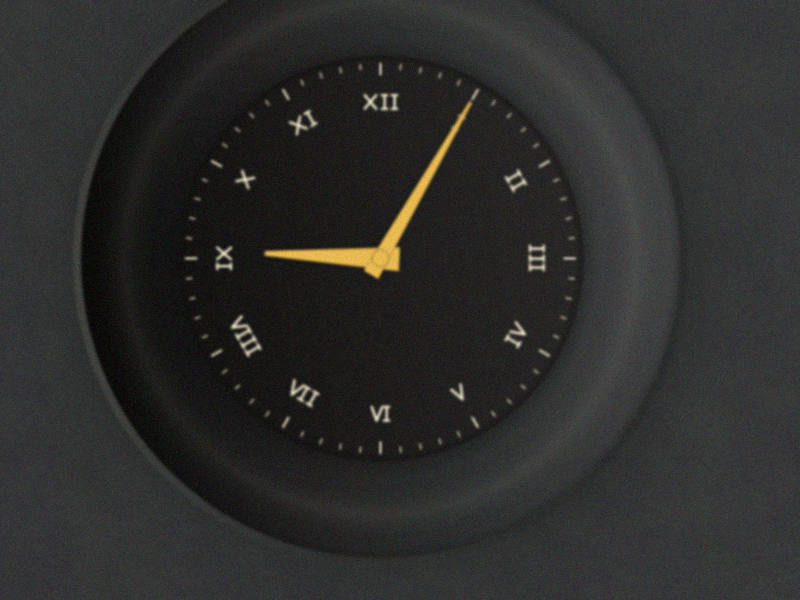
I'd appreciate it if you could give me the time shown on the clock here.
9:05
